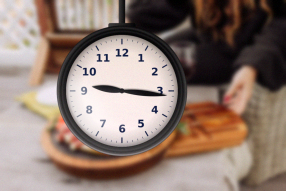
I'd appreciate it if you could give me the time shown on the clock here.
9:16
